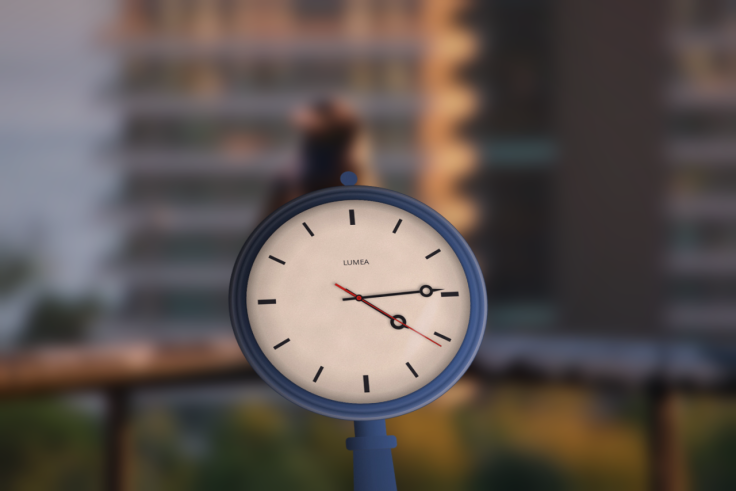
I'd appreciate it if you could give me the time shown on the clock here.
4:14:21
